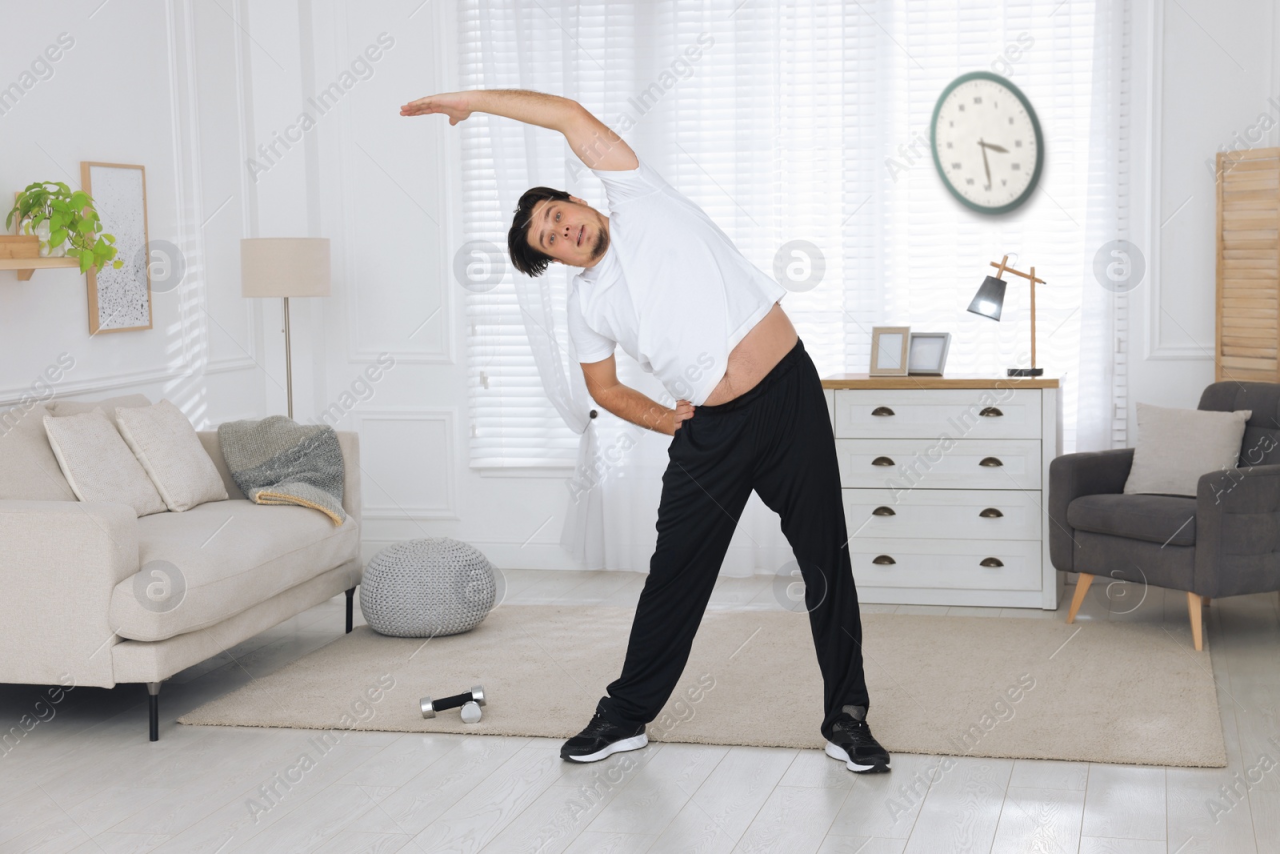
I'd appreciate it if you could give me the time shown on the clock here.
3:29
